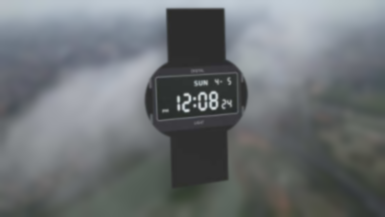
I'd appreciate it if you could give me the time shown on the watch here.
12:08
